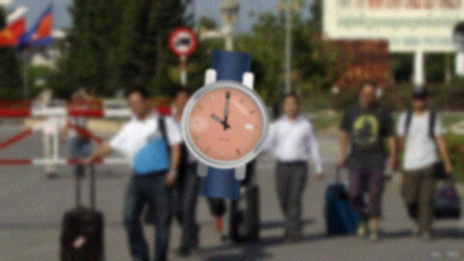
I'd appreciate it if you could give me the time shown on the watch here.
10:00
